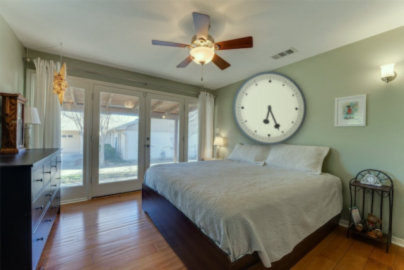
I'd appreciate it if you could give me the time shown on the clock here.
6:26
